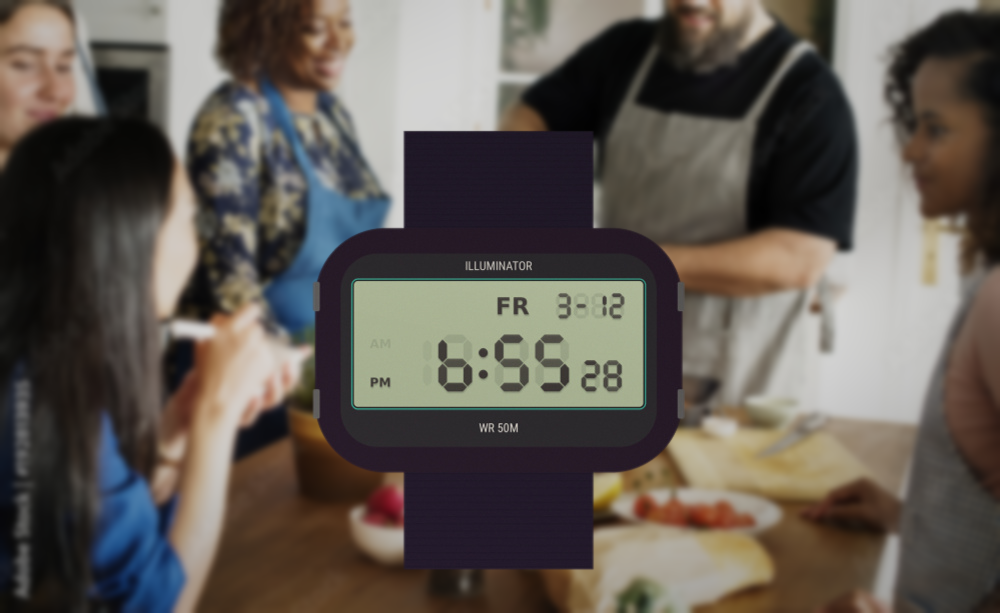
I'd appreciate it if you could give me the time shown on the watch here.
6:55:28
